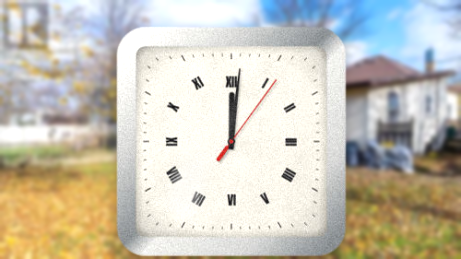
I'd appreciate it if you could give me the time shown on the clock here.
12:01:06
